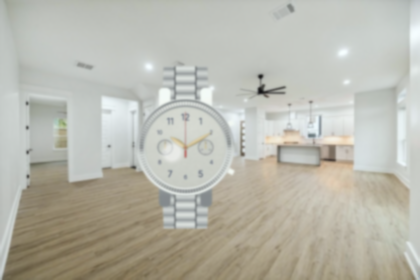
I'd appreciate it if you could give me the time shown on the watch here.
10:10
